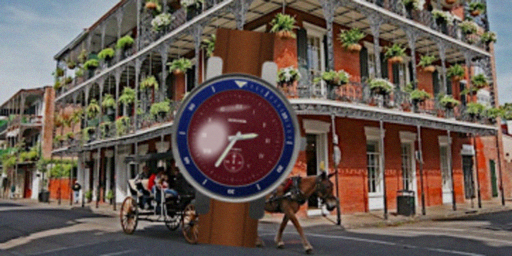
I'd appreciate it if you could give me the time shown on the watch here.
2:35
